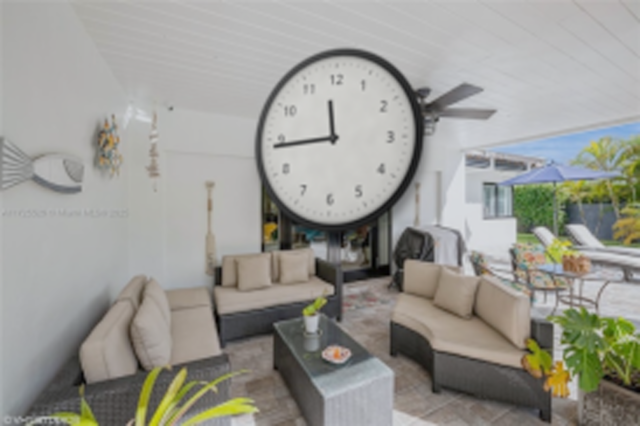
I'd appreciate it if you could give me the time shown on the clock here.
11:44
